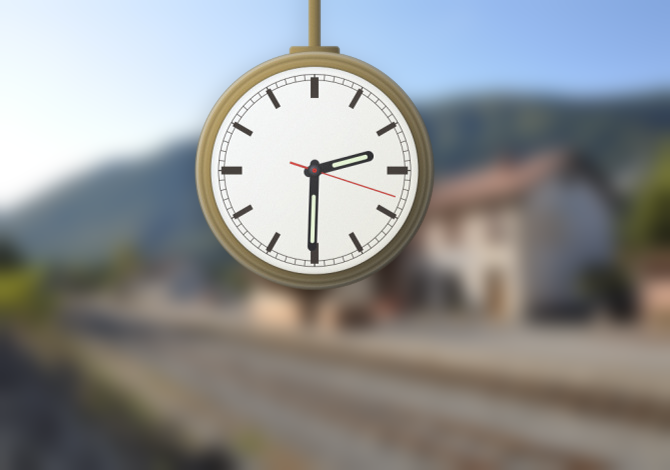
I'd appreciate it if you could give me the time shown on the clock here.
2:30:18
